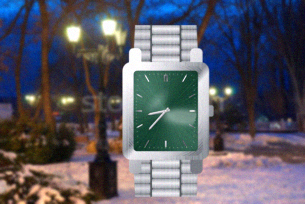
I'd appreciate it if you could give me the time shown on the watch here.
8:37
